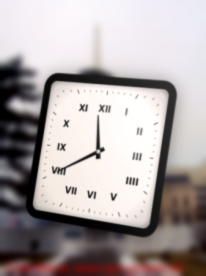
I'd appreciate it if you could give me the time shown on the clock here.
11:40
